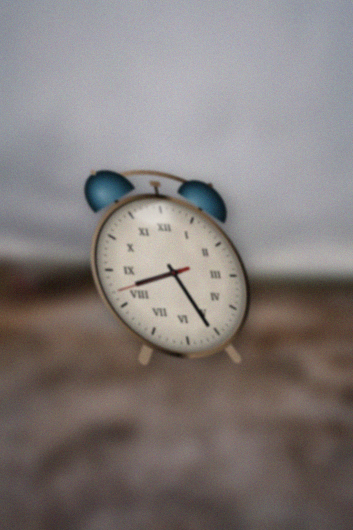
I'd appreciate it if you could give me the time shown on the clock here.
8:25:42
